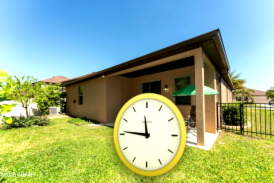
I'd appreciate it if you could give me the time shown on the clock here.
11:46
